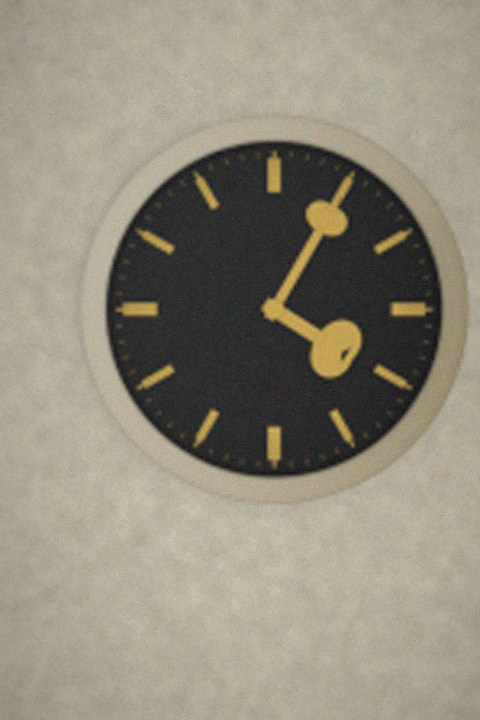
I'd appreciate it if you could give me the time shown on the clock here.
4:05
